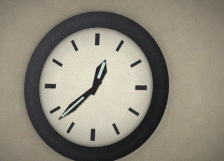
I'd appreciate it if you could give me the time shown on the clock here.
12:38
